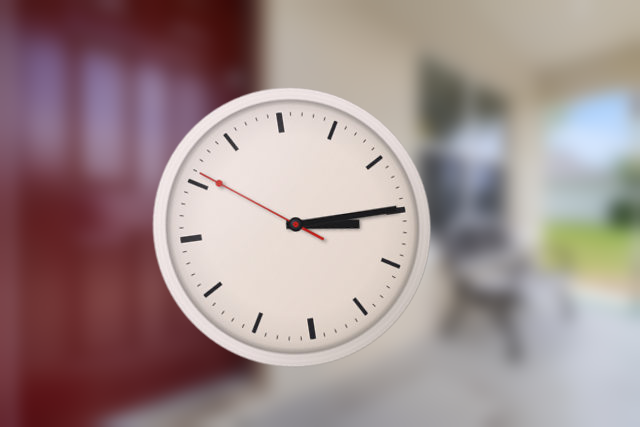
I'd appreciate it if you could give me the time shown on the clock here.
3:14:51
